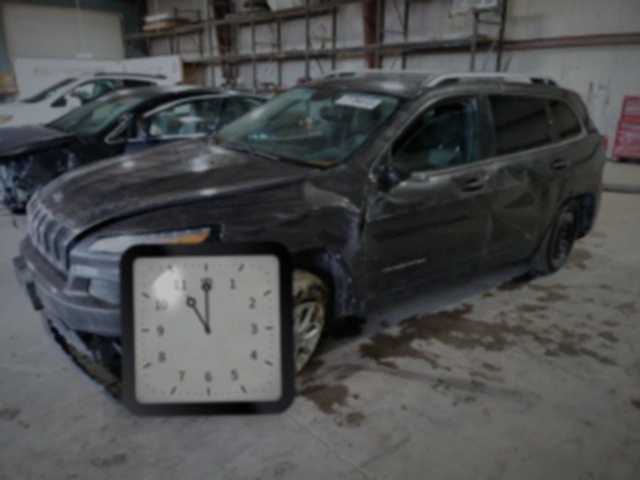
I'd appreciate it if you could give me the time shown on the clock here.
11:00
